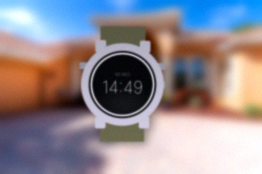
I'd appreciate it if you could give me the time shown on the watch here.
14:49
